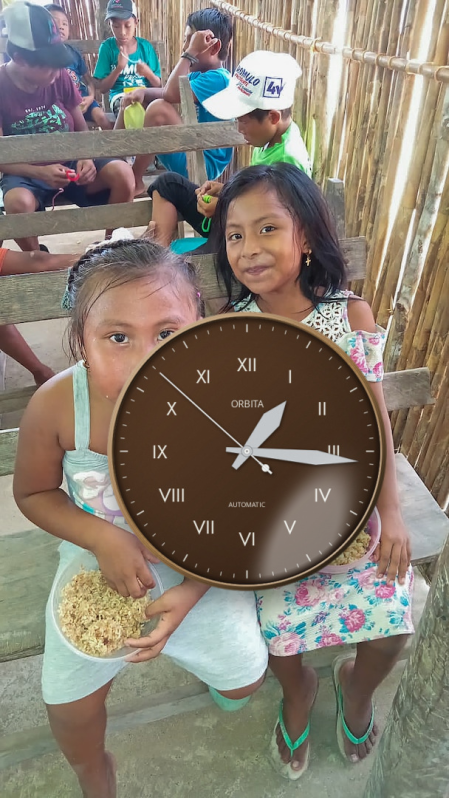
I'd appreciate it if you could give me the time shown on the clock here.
1:15:52
